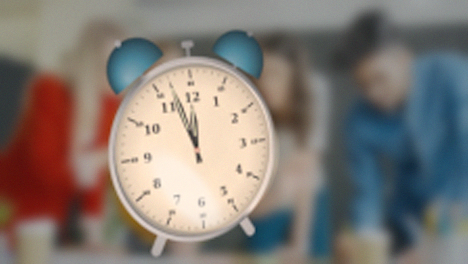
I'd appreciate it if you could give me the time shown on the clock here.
11:57
